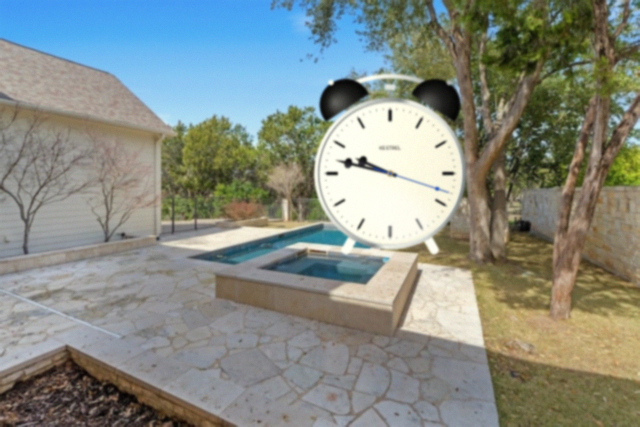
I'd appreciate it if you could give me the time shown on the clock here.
9:47:18
